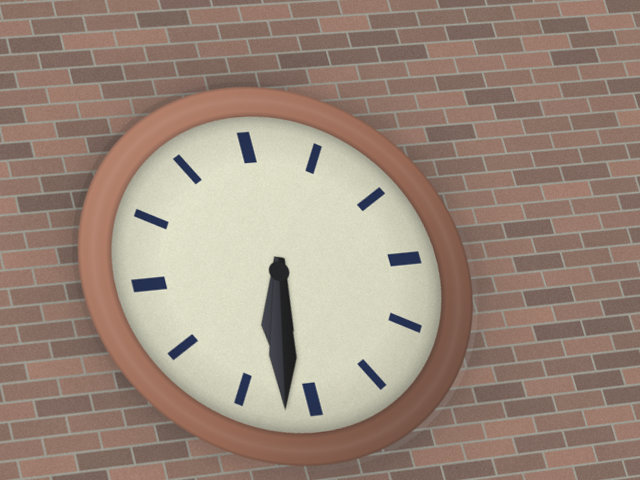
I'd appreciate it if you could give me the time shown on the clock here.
6:32
